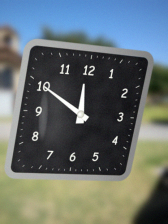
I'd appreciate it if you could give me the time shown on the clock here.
11:50
